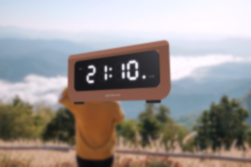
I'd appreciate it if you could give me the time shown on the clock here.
21:10
